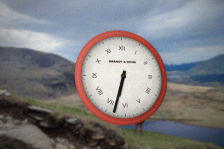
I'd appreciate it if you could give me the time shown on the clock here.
6:33
